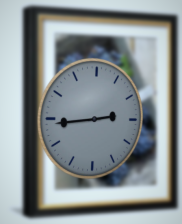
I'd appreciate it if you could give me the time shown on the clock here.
2:44
